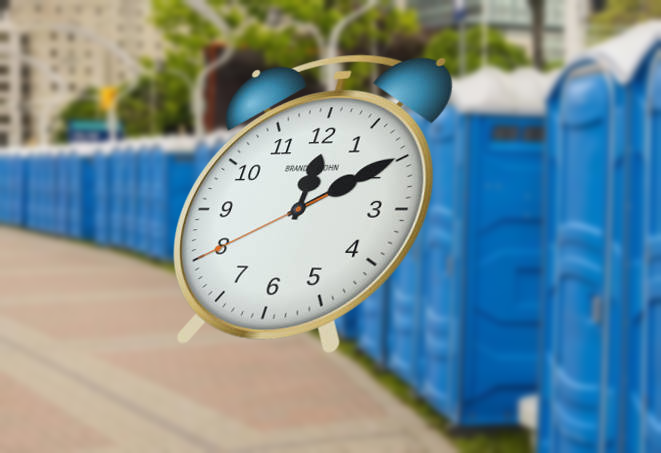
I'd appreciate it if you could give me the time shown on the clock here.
12:09:40
